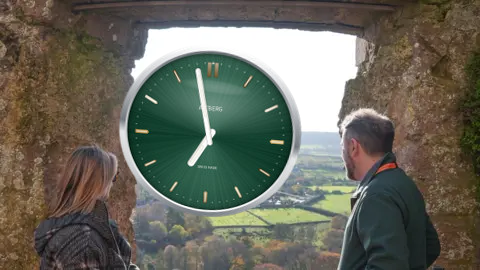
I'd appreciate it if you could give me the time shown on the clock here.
6:58
